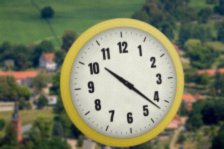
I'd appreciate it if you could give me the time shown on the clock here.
10:22
